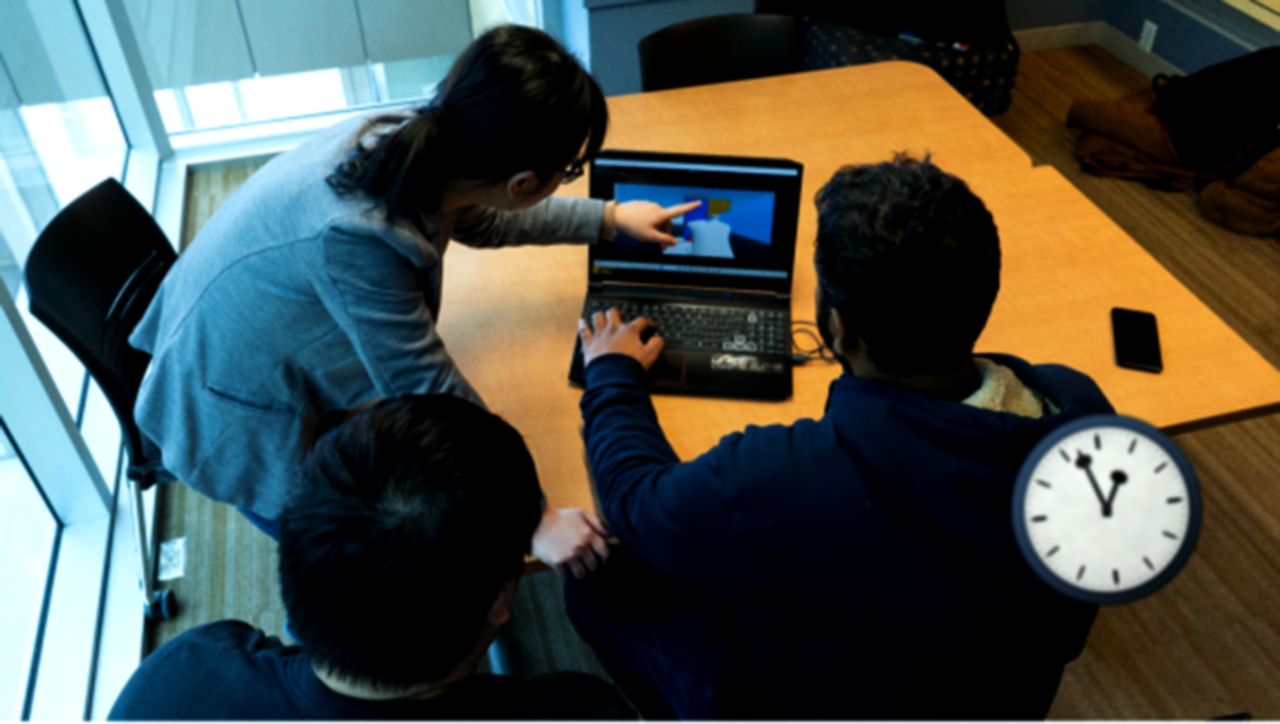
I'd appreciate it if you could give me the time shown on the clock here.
12:57
